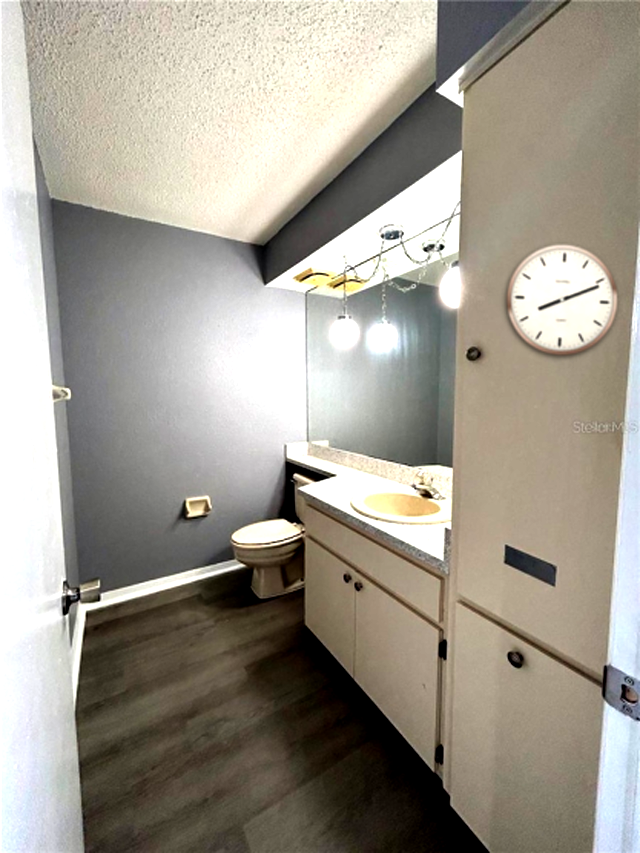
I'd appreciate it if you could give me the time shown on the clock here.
8:11
